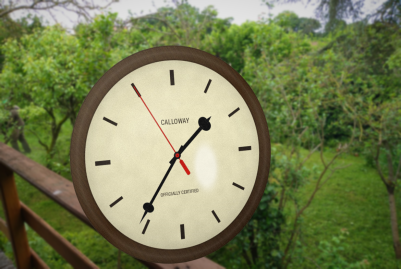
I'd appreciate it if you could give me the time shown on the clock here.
1:35:55
